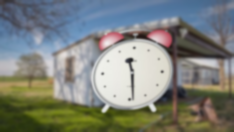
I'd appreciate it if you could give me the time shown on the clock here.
11:29
